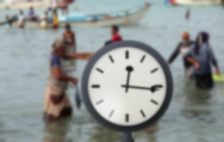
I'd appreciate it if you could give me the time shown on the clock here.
12:16
